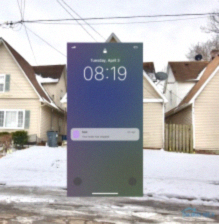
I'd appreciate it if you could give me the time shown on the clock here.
8:19
